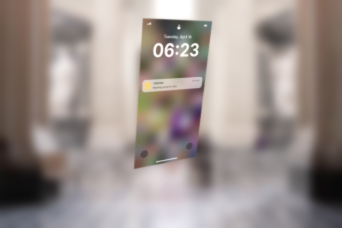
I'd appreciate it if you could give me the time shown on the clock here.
6:23
